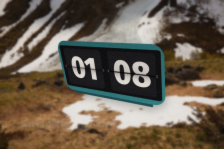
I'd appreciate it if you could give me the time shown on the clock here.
1:08
